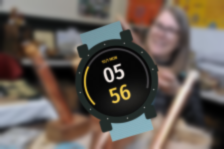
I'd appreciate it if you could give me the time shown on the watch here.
5:56
